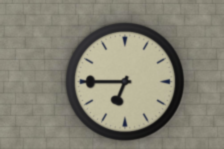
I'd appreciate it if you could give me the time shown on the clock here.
6:45
